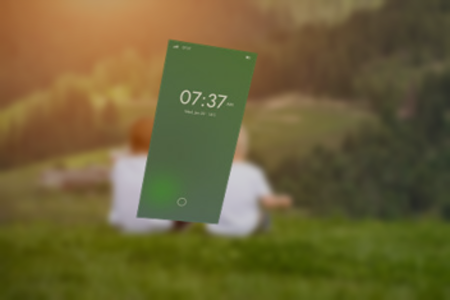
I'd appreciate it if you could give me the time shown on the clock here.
7:37
